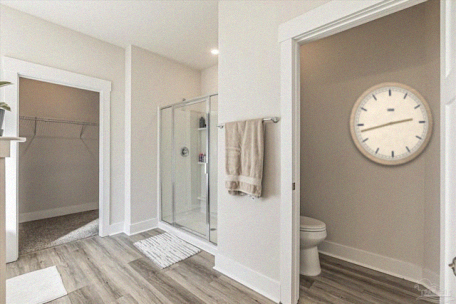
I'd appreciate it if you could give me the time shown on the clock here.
2:43
